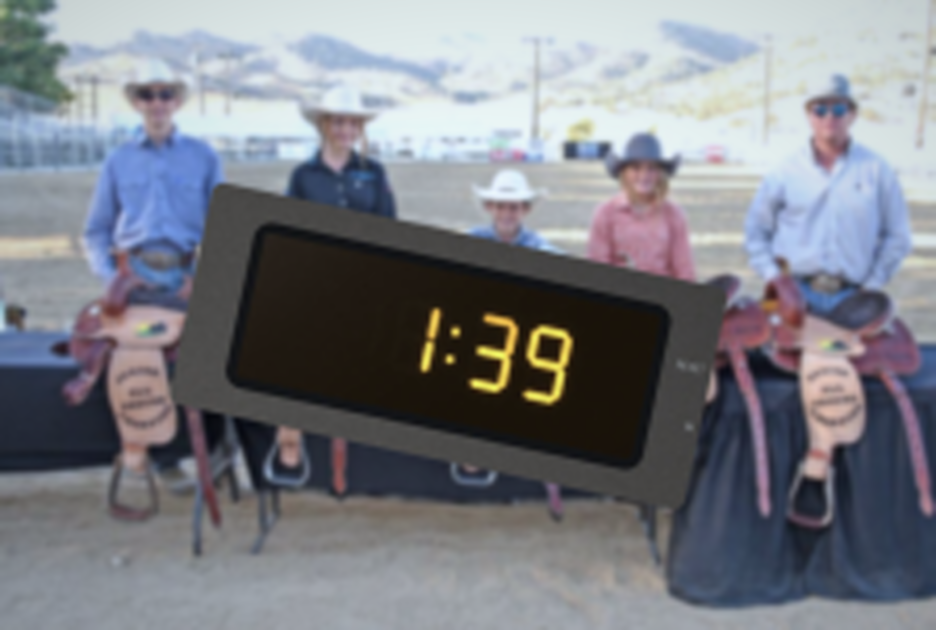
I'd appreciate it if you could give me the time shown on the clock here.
1:39
